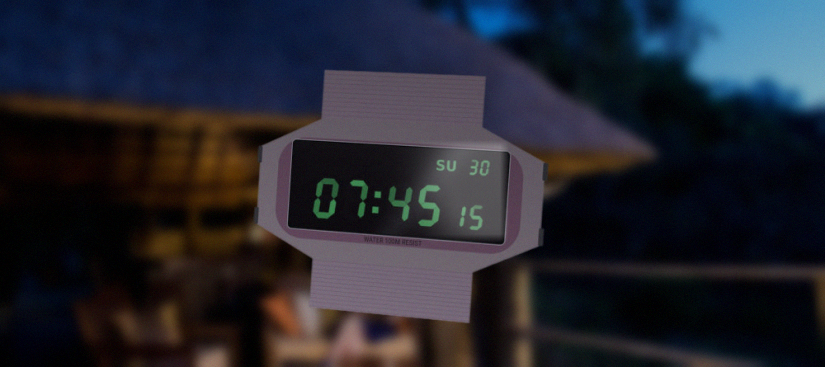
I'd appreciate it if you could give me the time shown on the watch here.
7:45:15
